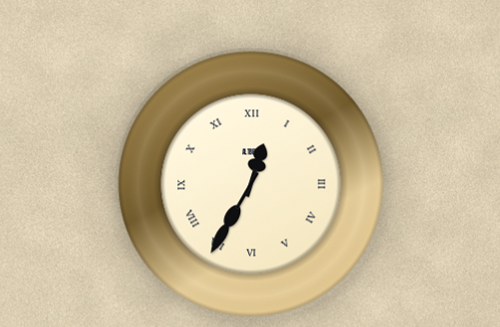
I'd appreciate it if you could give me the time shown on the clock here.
12:35
